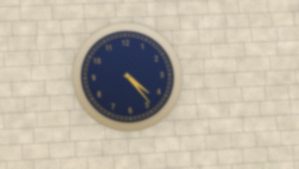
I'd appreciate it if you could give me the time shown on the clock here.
4:24
